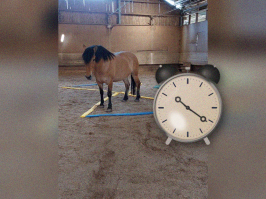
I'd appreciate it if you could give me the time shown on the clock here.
10:21
